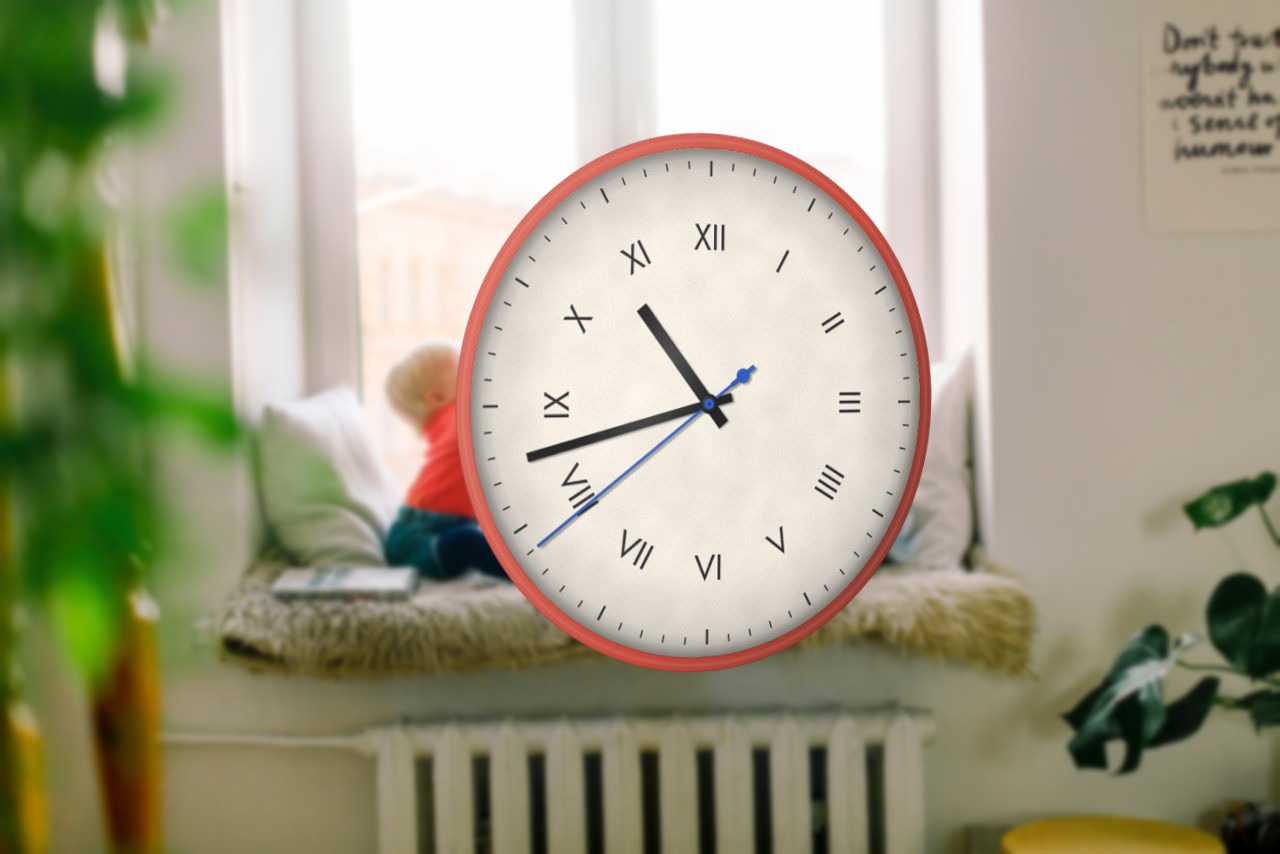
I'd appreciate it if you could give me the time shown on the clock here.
10:42:39
